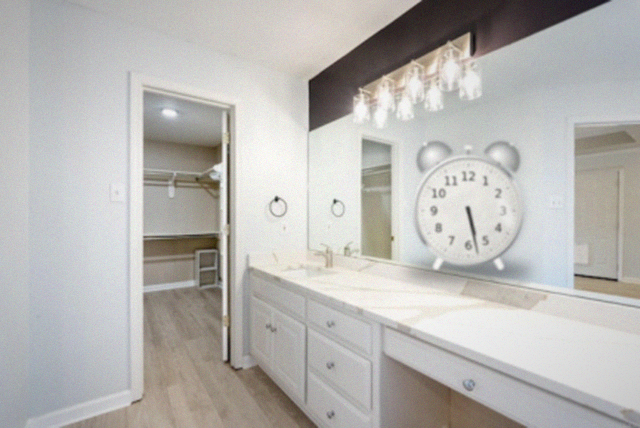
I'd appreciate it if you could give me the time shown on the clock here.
5:28
